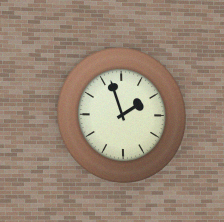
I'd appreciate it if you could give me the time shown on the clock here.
1:57
